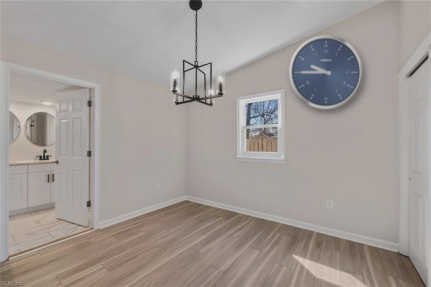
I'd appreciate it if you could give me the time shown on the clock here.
9:45
